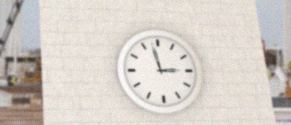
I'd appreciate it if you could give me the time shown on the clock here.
2:58
